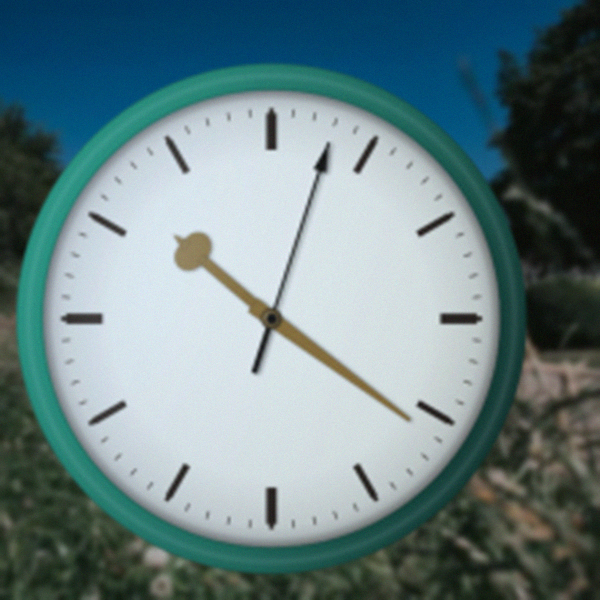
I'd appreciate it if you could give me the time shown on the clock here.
10:21:03
